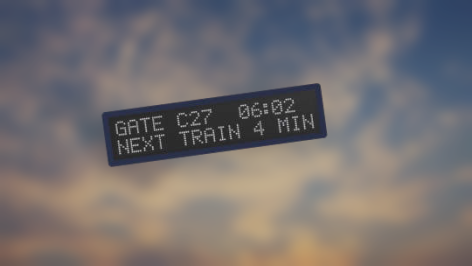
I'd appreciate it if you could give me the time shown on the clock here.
6:02
